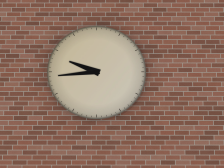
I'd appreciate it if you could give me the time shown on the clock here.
9:44
